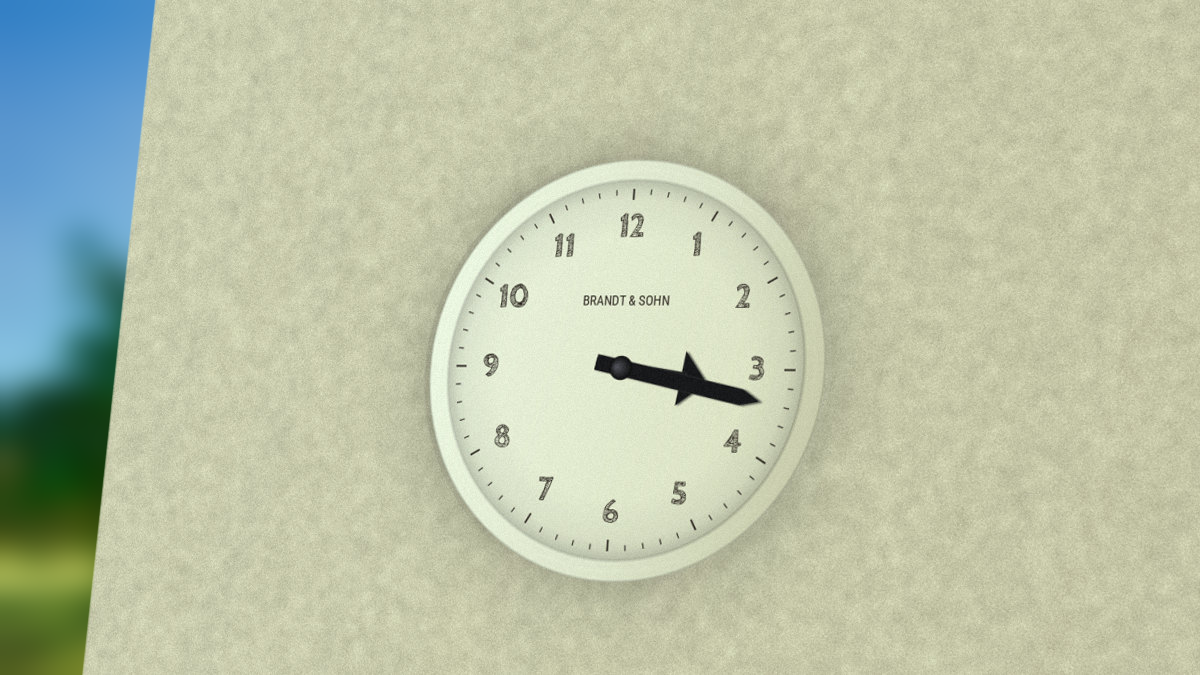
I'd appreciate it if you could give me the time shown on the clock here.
3:17
